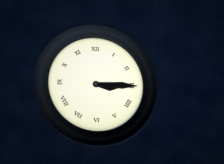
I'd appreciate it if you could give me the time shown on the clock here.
3:15
